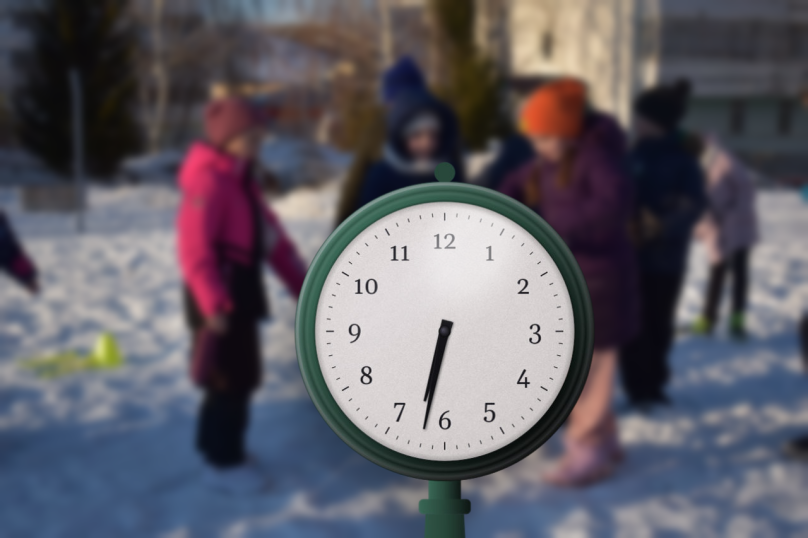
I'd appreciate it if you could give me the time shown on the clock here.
6:32
